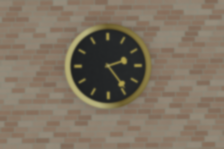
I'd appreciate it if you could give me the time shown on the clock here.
2:24
